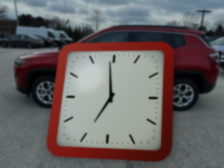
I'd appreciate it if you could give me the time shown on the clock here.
6:59
